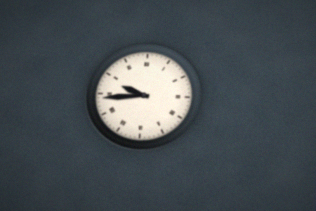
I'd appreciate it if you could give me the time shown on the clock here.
9:44
